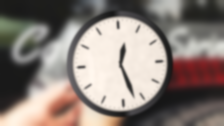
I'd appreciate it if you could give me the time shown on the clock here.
12:27
